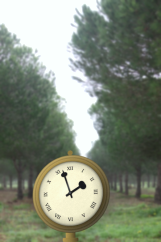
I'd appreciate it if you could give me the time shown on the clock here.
1:57
